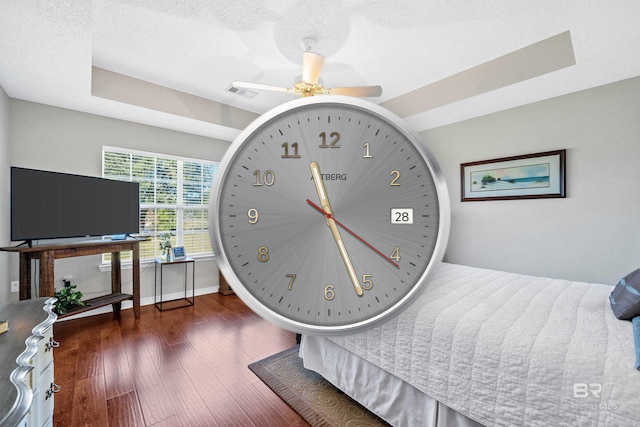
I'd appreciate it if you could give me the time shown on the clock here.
11:26:21
